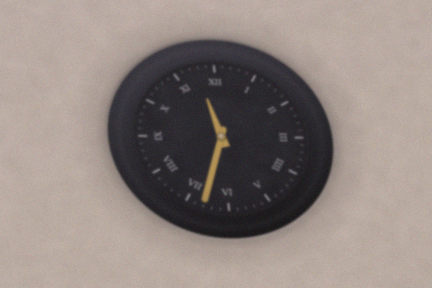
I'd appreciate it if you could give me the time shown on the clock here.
11:33
